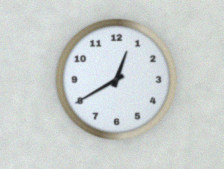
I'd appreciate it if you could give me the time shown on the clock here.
12:40
